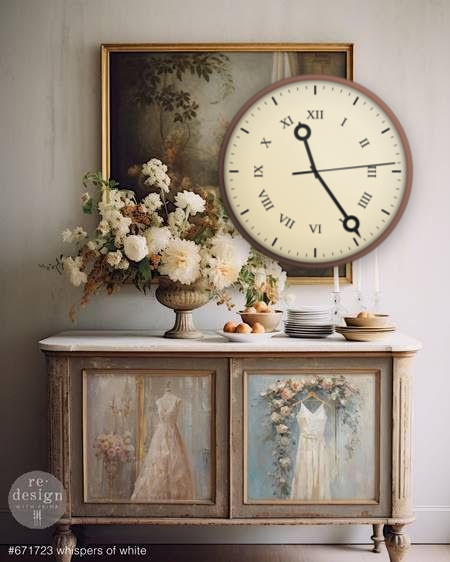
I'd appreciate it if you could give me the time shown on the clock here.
11:24:14
